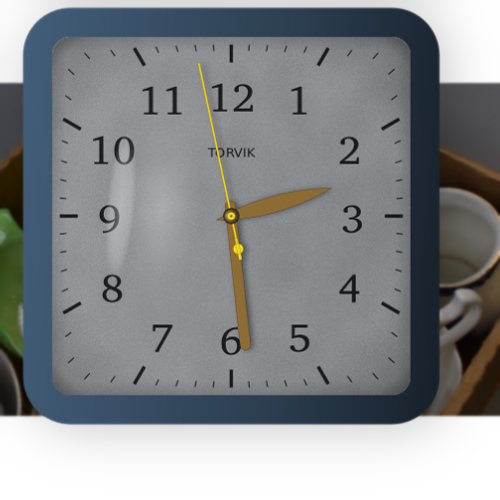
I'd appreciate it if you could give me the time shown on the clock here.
2:28:58
